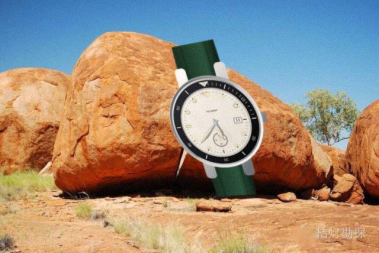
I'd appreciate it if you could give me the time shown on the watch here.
5:38
